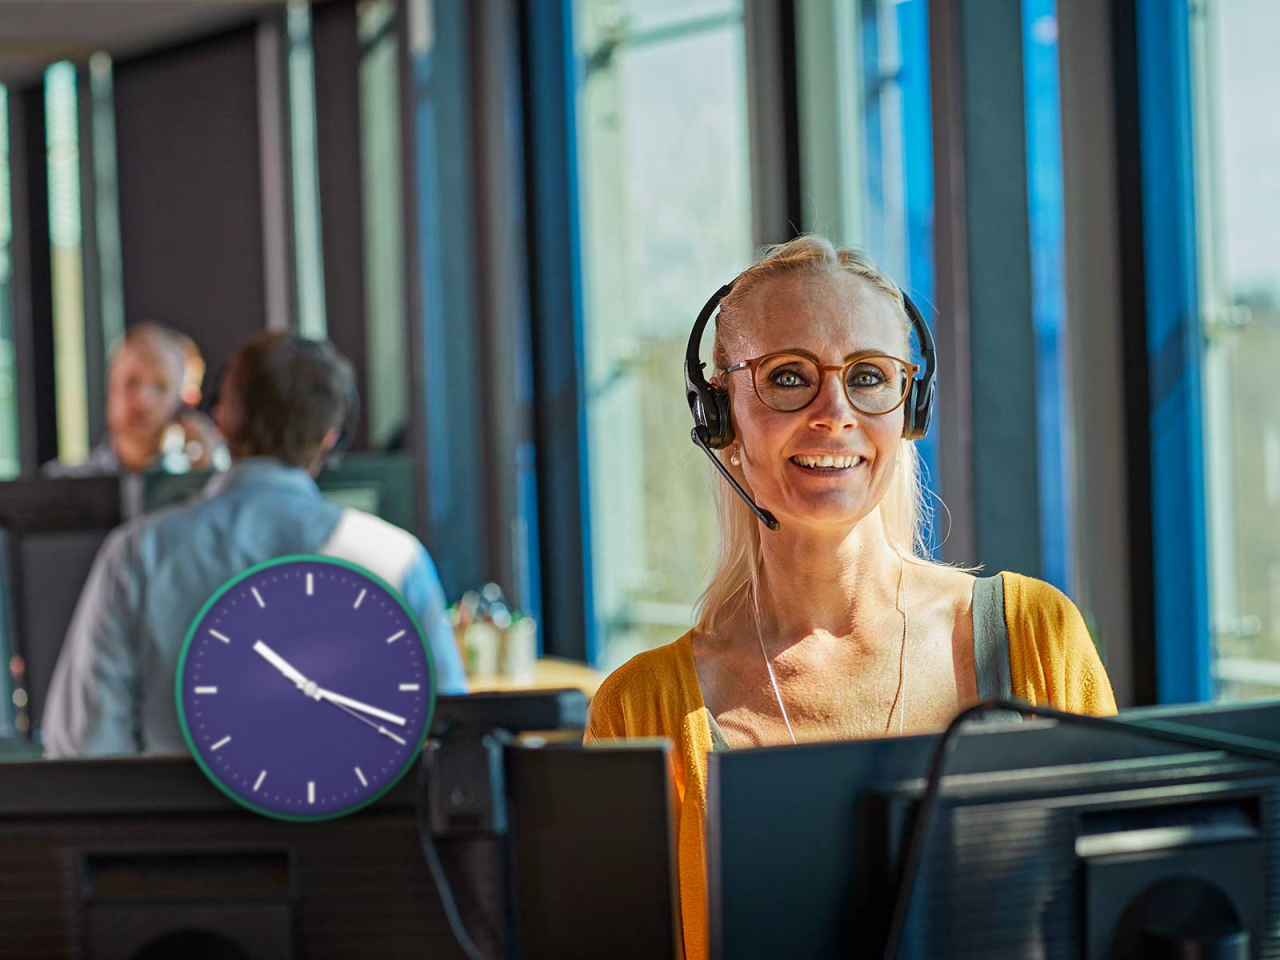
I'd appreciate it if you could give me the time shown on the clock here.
10:18:20
